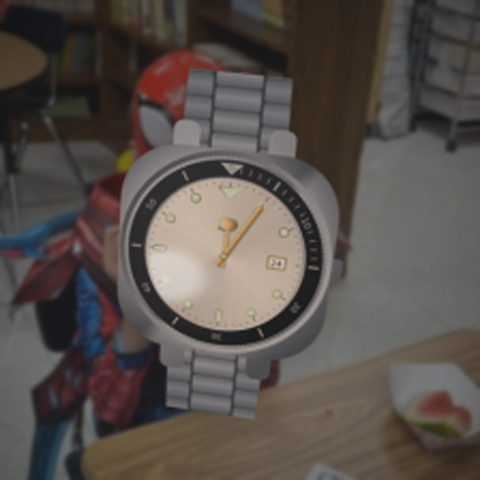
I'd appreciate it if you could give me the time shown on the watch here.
12:05
